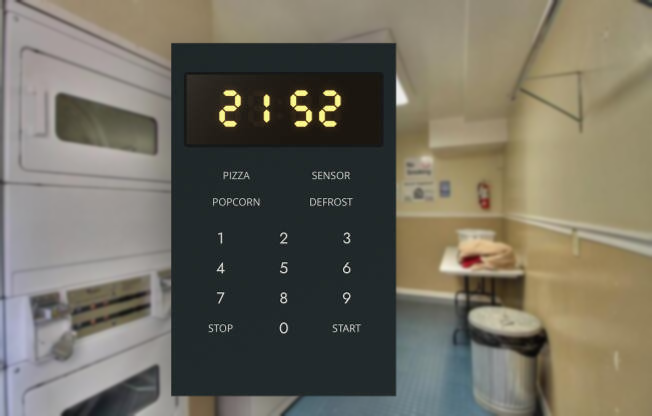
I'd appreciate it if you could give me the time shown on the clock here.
21:52
